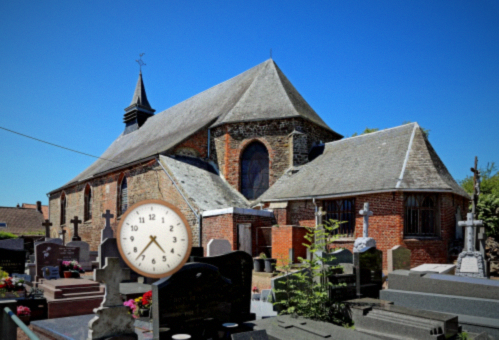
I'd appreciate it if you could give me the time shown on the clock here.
4:37
